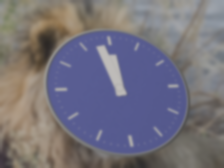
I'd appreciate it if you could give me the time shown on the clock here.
11:58
